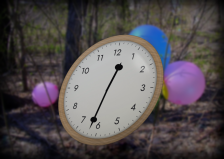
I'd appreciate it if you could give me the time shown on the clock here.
12:32
